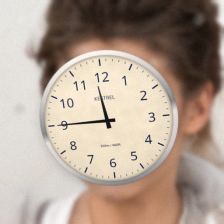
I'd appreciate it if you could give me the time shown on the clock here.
11:45
